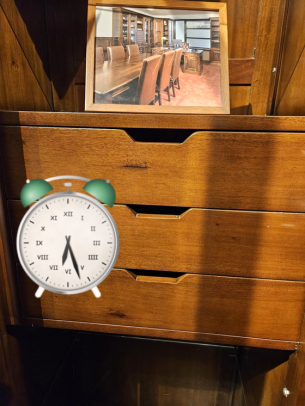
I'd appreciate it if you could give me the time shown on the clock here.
6:27
